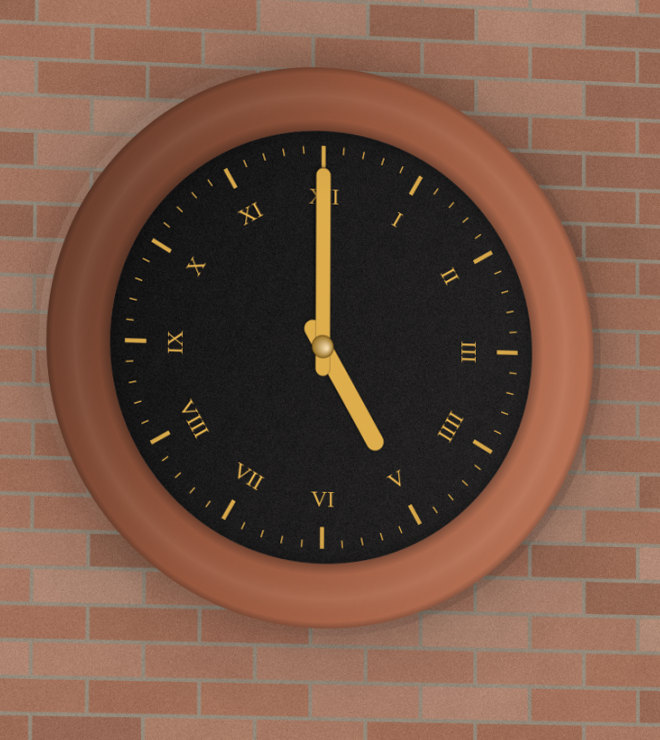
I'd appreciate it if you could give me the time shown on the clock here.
5:00
